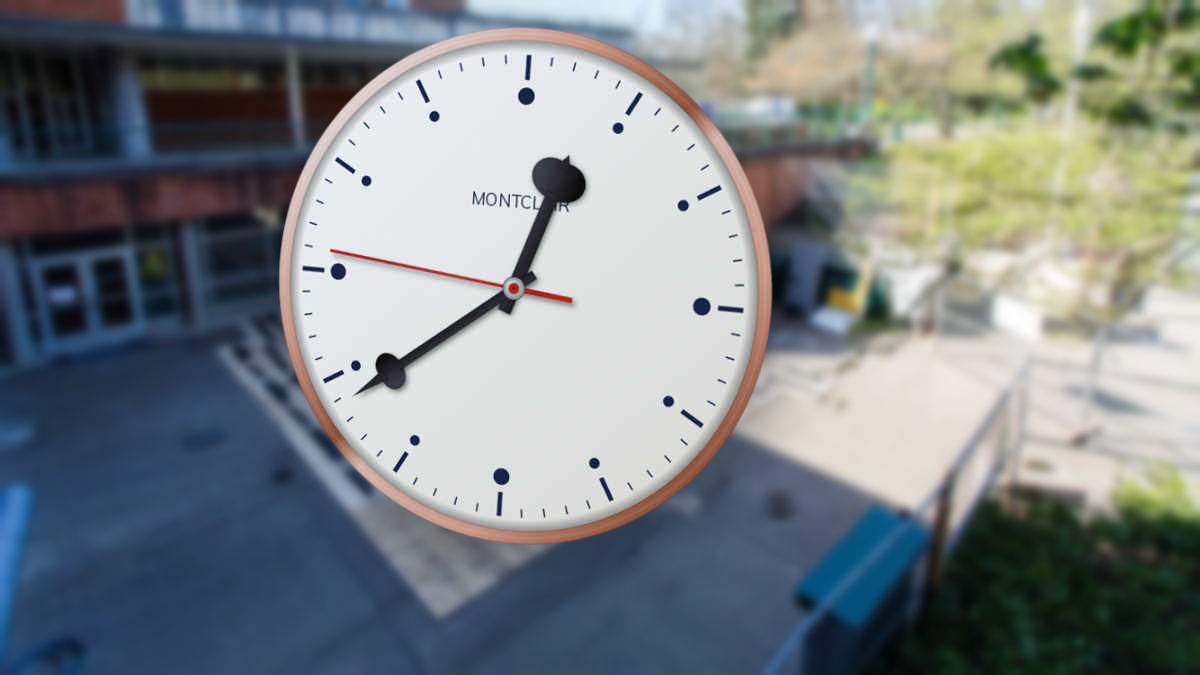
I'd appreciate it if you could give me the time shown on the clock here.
12:38:46
